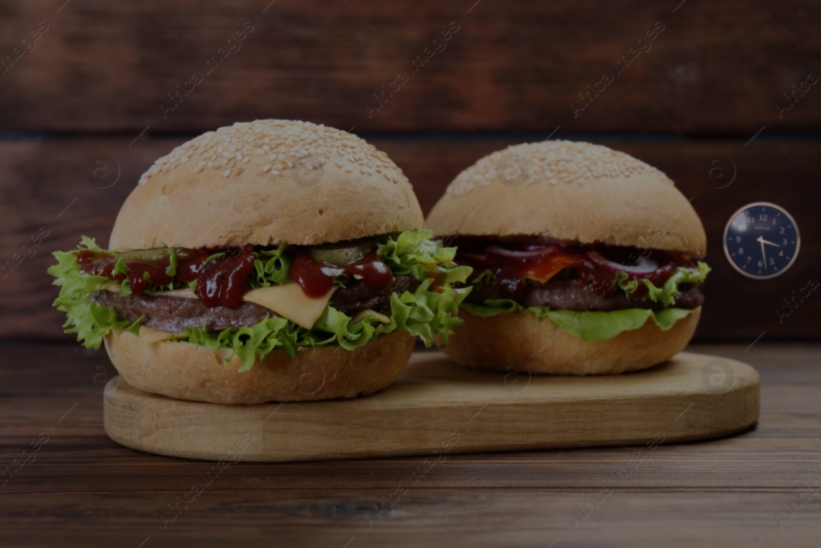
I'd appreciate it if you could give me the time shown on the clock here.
3:28
